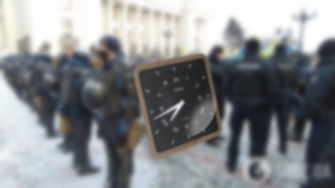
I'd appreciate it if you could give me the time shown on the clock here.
7:43
